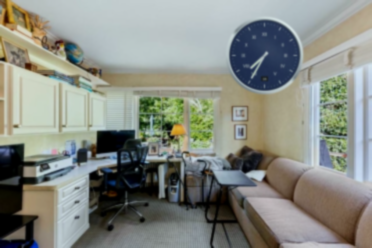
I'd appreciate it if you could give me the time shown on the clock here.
7:35
